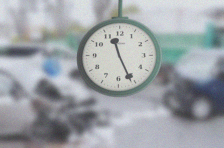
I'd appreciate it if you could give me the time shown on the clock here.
11:26
